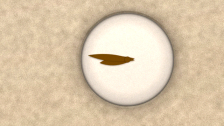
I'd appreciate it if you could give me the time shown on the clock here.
8:46
